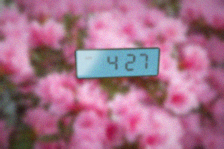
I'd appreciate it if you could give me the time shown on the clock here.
4:27
